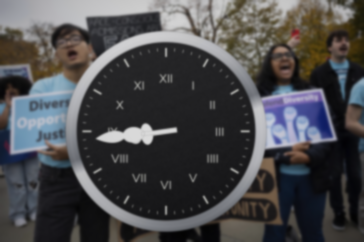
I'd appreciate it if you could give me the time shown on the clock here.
8:44
